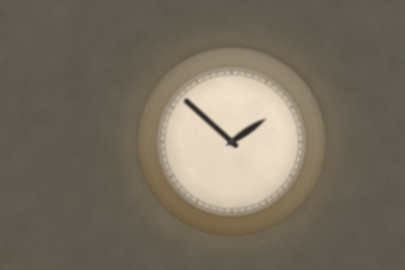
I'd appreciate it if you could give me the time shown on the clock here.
1:52
